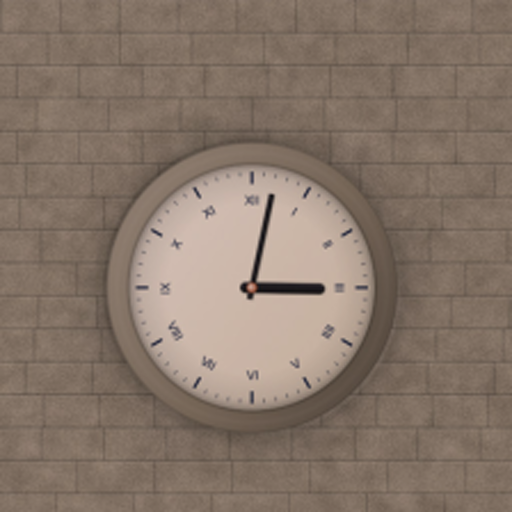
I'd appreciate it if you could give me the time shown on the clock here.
3:02
